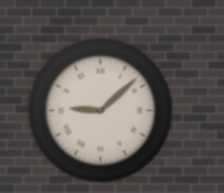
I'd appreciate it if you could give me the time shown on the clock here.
9:08
